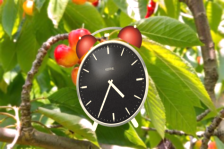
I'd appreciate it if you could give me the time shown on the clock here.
4:35
